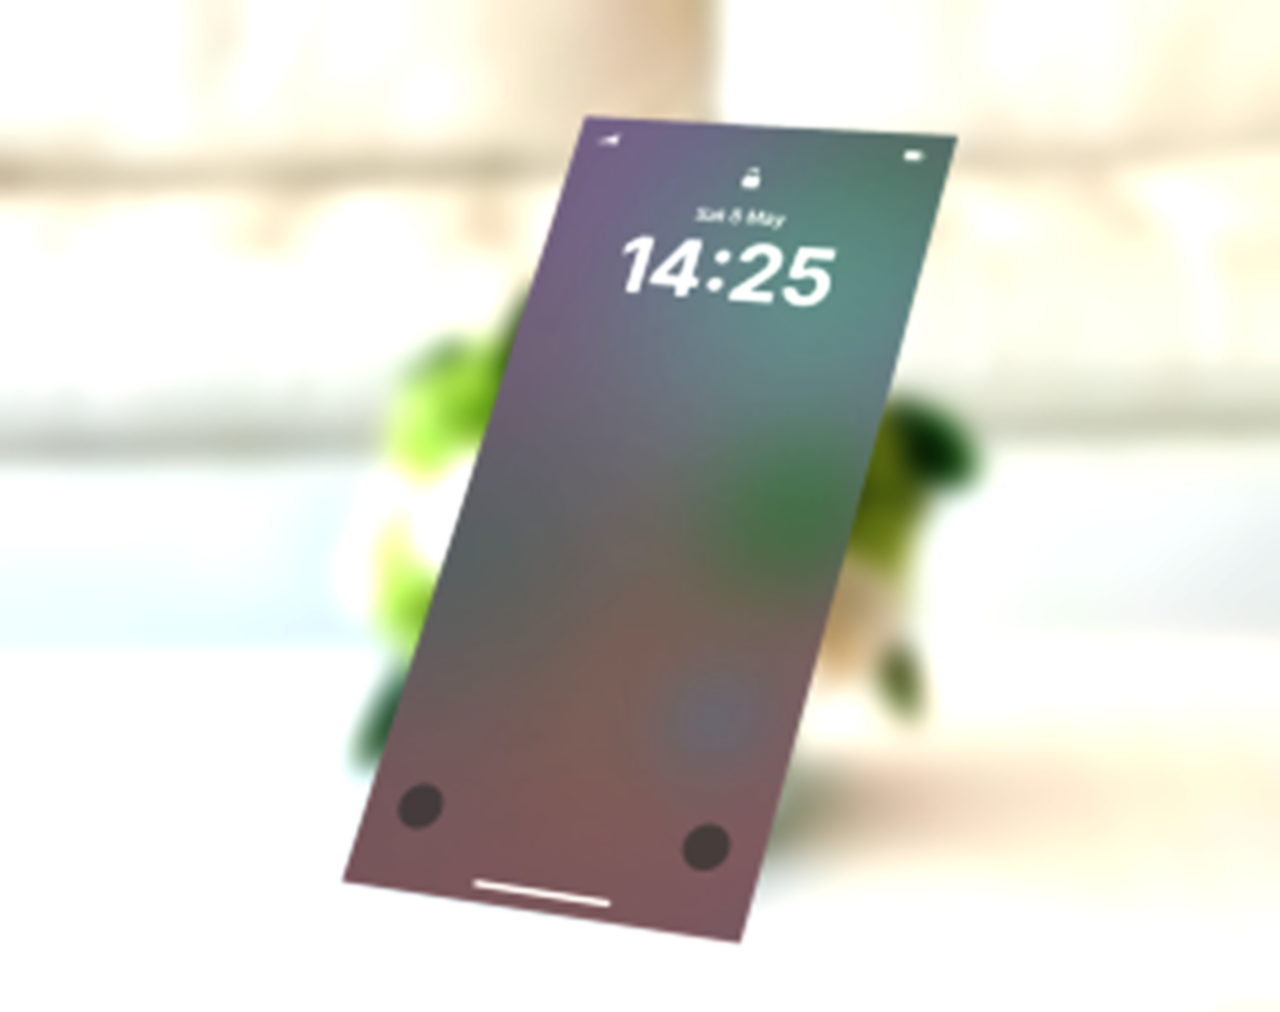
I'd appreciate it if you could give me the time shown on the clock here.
14:25
